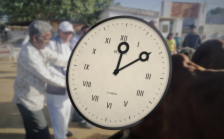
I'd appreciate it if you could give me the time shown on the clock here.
12:09
